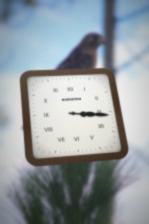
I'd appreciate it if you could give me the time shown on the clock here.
3:16
